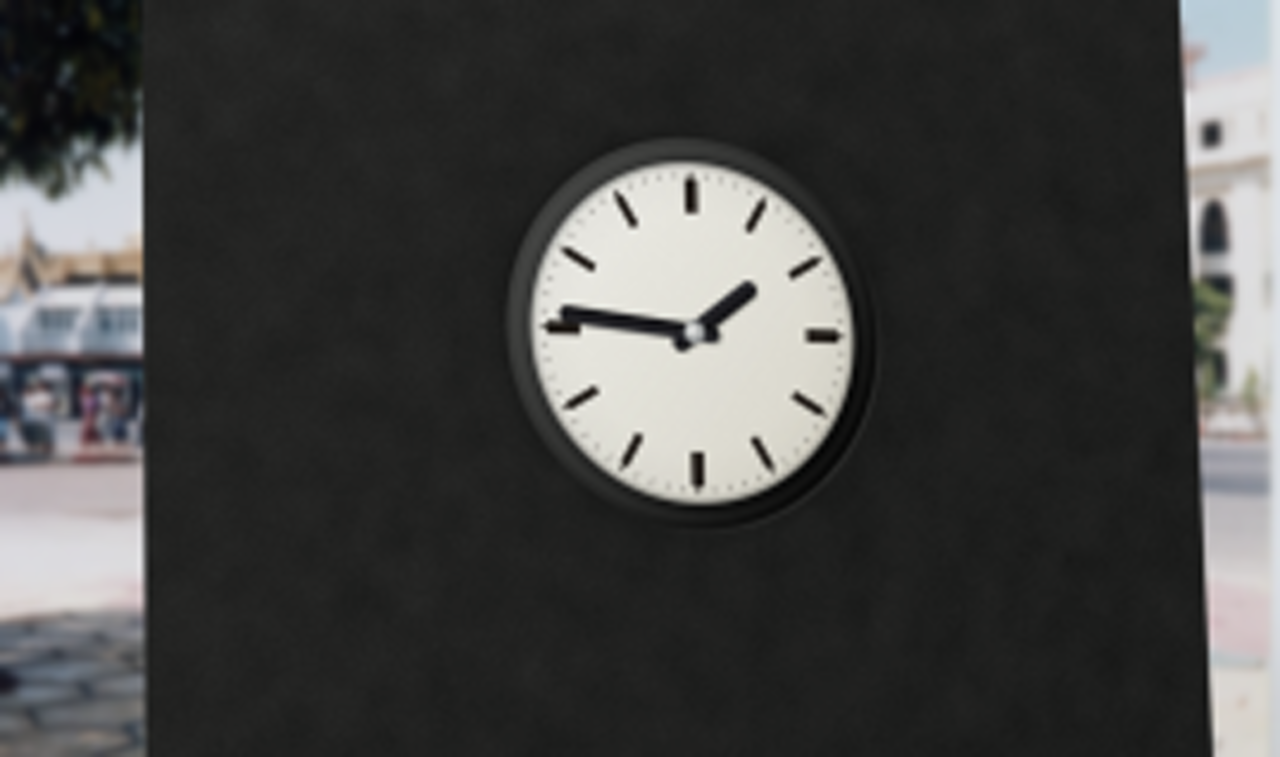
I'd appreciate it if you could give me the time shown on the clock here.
1:46
